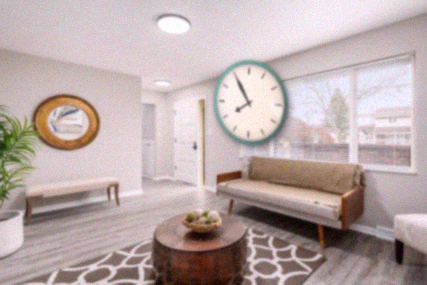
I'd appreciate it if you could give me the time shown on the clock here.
7:55
